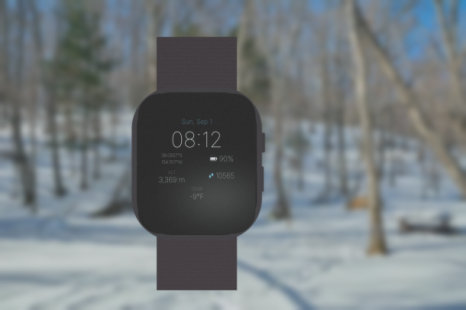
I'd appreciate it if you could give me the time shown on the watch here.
8:12
